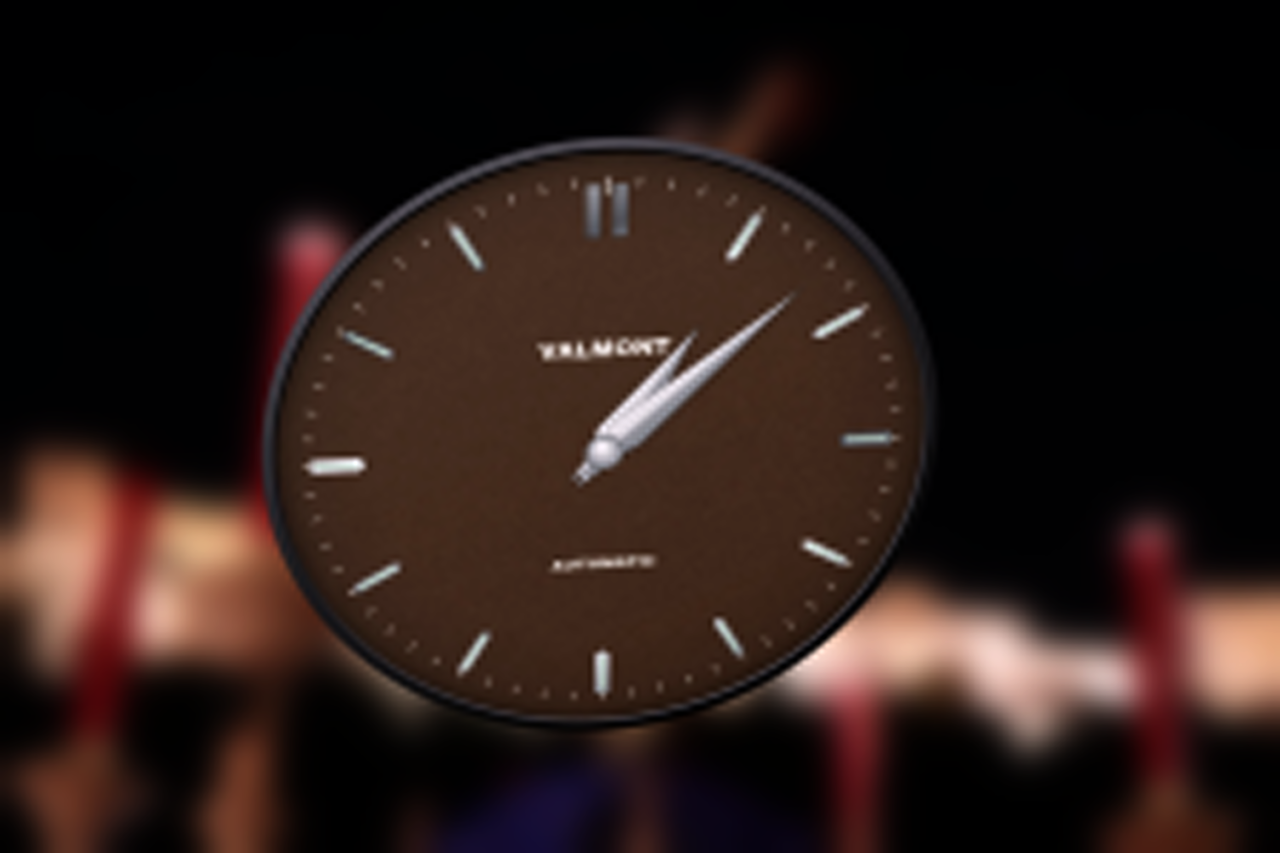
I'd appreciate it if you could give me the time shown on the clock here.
1:08
